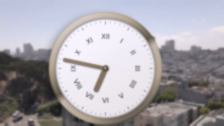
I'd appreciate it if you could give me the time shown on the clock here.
6:47
